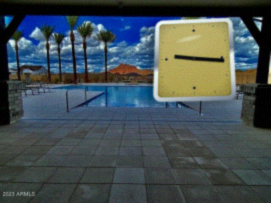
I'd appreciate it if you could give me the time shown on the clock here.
9:16
